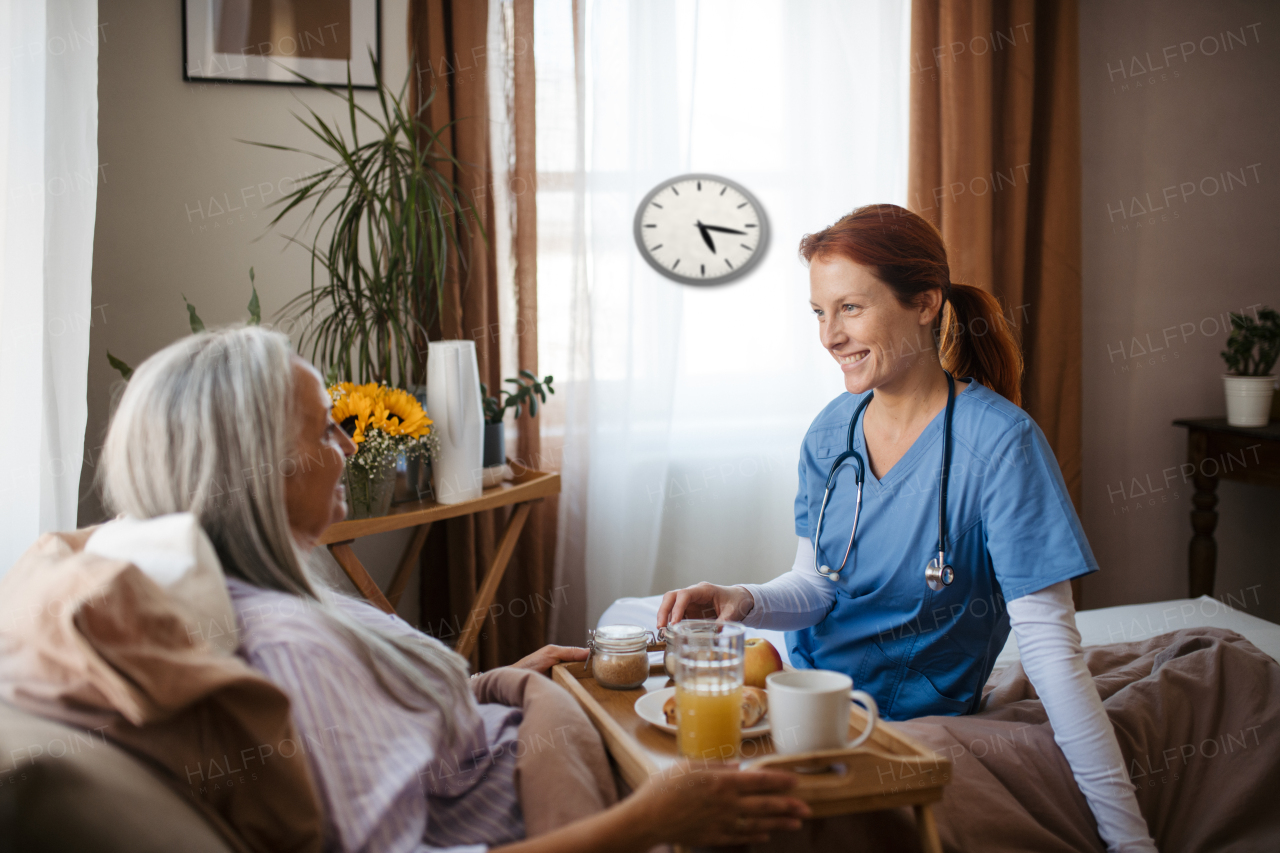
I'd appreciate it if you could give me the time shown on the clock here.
5:17
